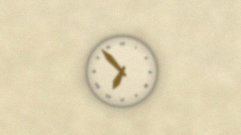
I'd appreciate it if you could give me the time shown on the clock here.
6:53
